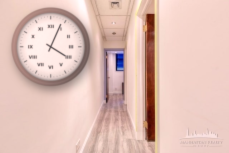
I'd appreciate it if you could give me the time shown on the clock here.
4:04
